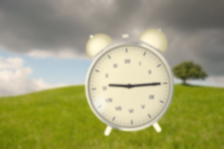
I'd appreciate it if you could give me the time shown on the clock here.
9:15
